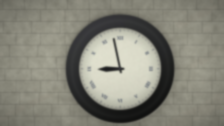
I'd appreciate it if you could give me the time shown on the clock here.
8:58
